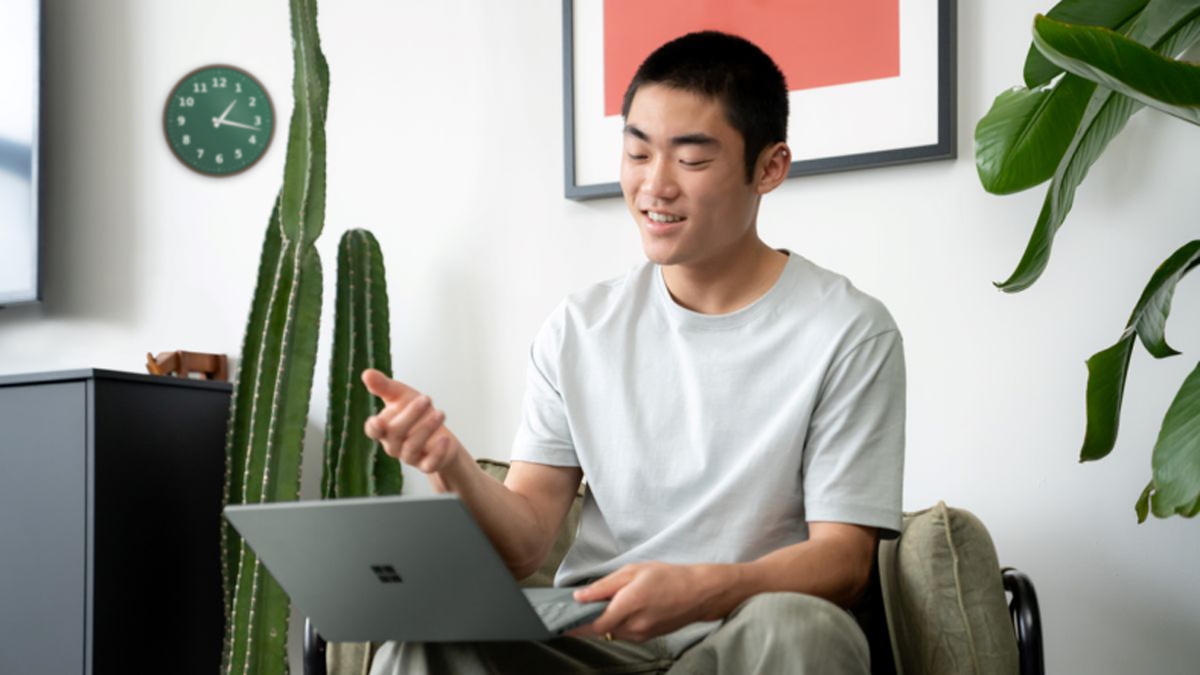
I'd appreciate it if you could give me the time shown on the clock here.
1:17
